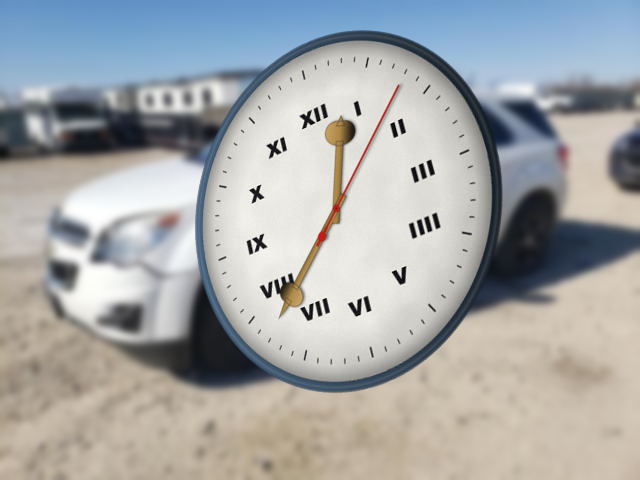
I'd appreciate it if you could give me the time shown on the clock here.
12:38:08
